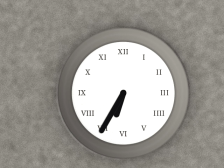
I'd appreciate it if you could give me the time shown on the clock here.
6:35
